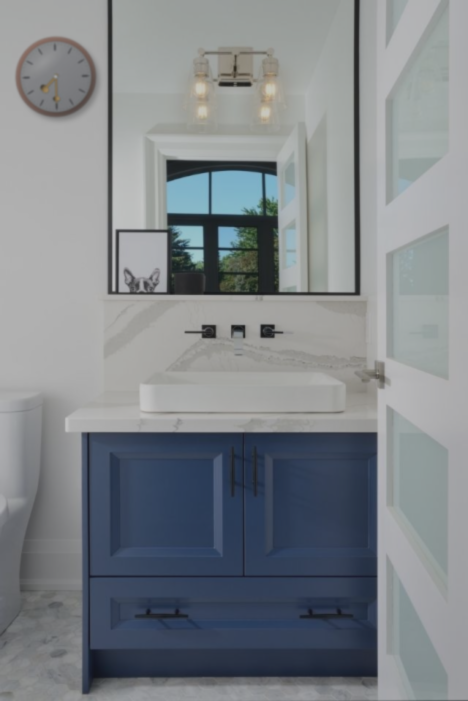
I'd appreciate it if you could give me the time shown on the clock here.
7:30
